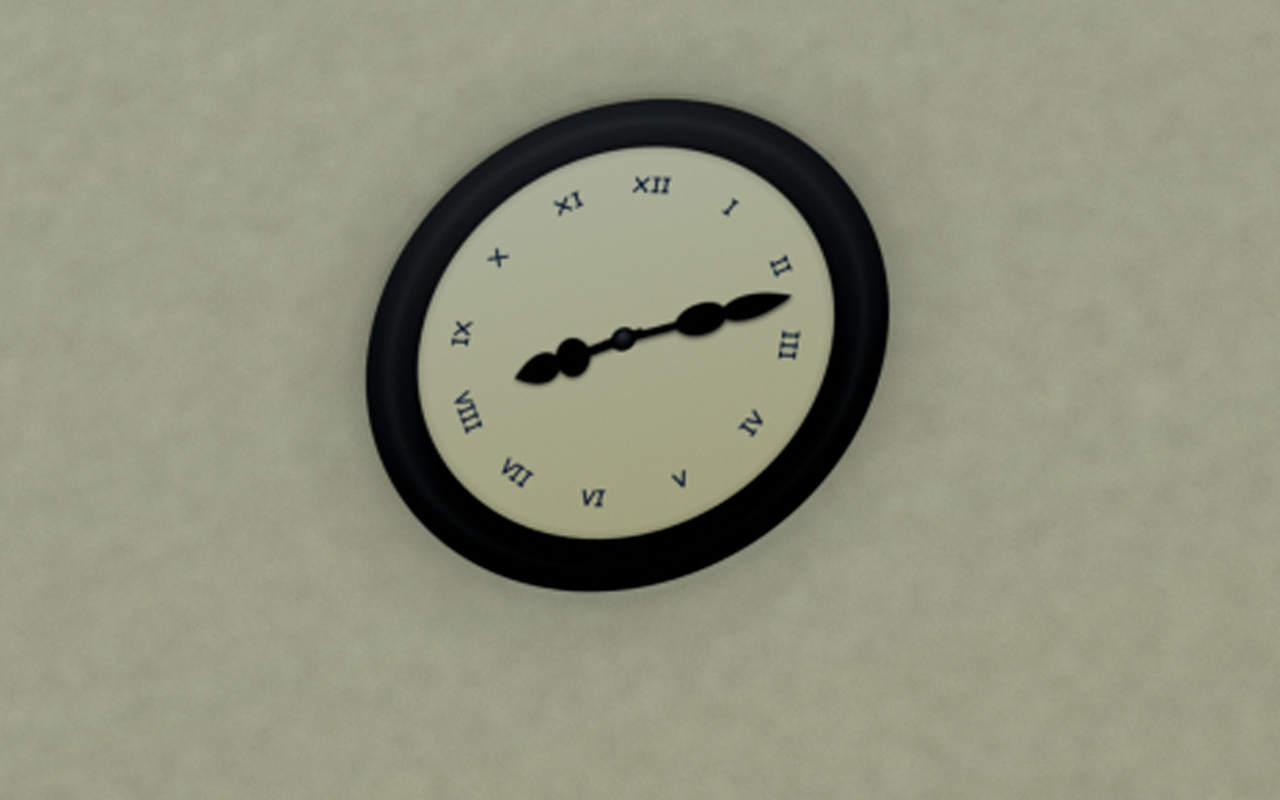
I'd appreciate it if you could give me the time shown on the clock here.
8:12
